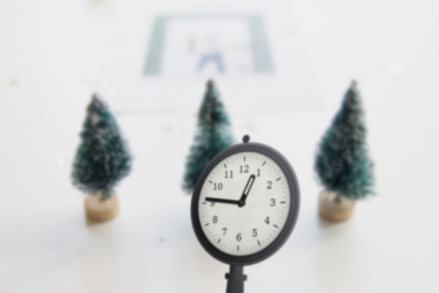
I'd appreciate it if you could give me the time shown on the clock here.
12:46
